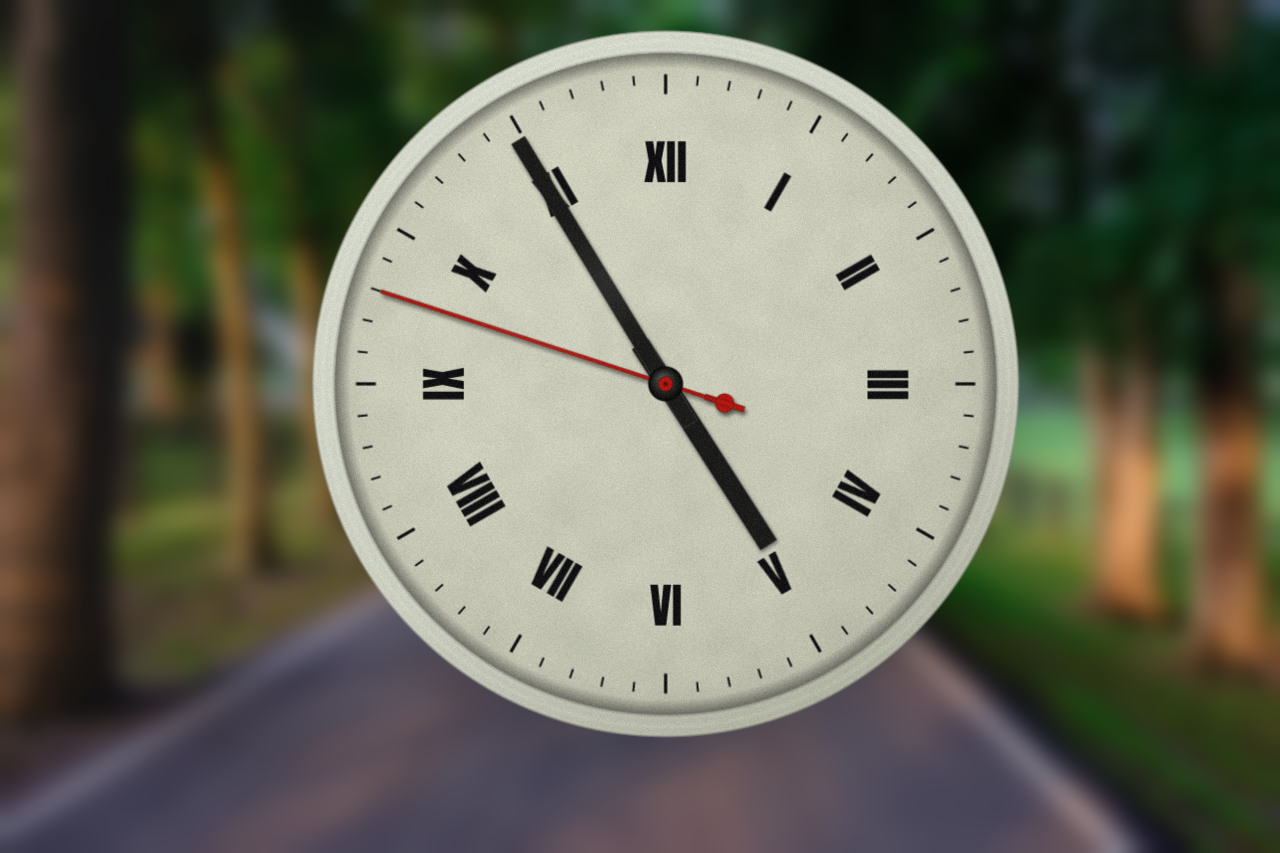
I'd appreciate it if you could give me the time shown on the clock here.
4:54:48
